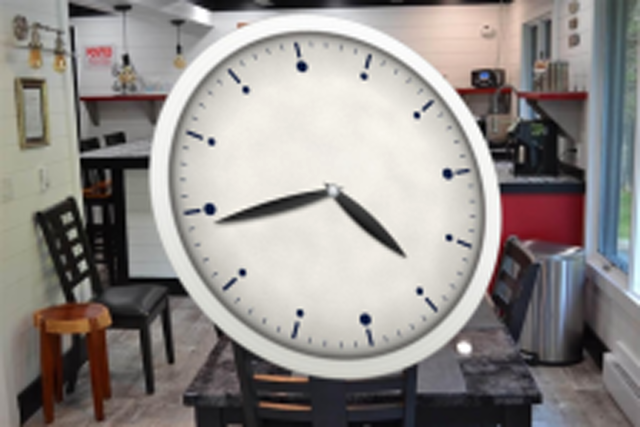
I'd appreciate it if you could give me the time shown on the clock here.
4:44
